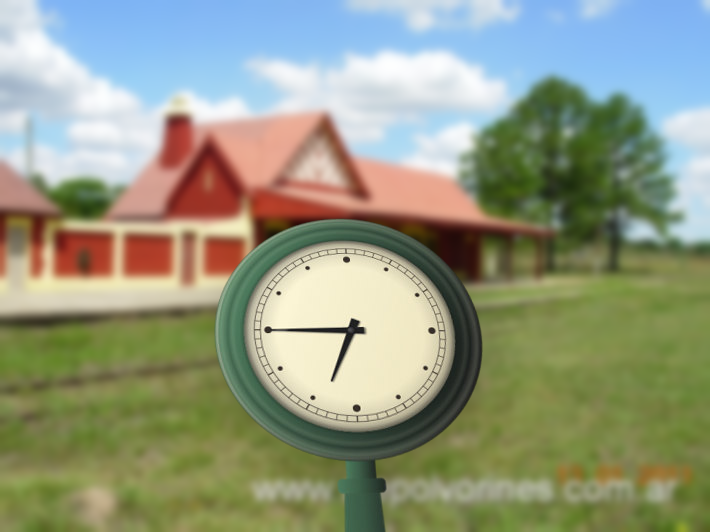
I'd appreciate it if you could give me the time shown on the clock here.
6:45
